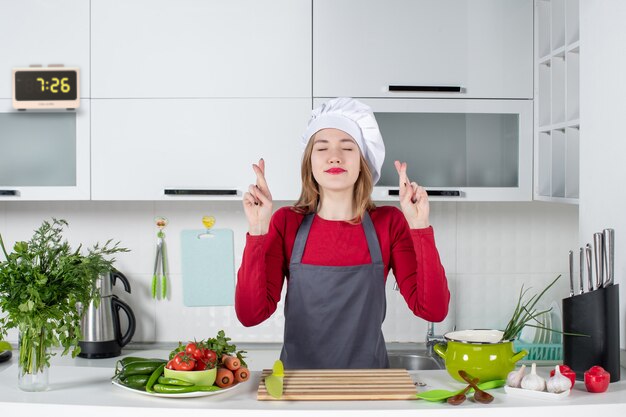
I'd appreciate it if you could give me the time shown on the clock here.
7:26
